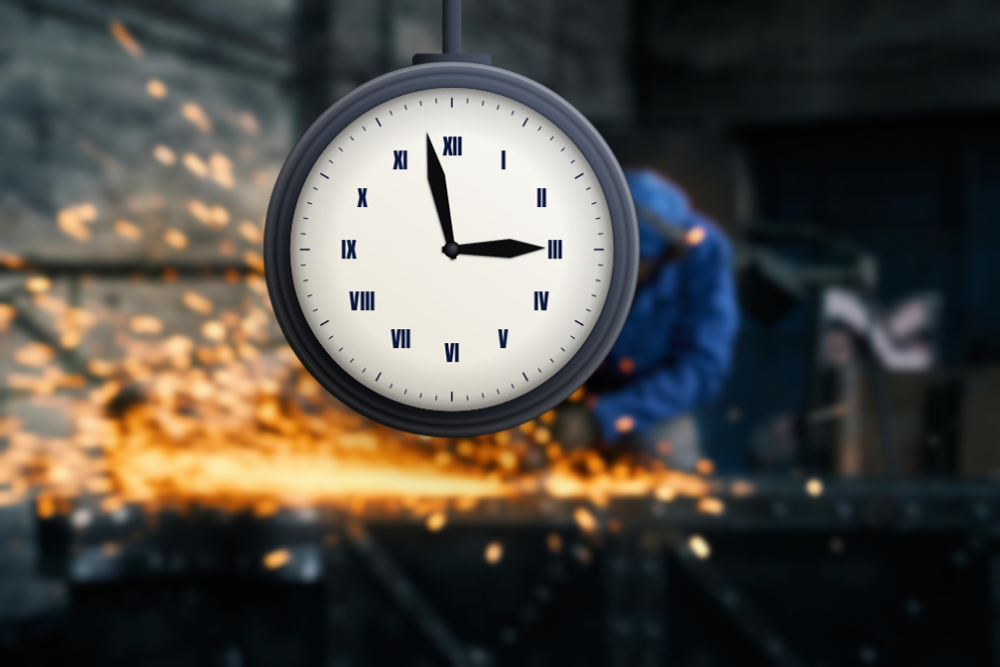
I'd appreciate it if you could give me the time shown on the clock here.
2:58
